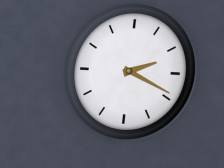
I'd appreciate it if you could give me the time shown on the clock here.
2:19
